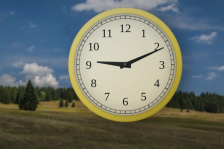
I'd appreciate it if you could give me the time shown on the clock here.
9:11
